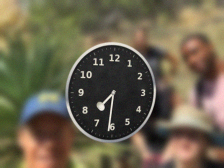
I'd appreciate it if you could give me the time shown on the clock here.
7:31
